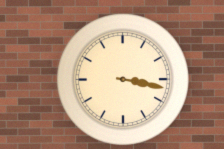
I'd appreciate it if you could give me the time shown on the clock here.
3:17
